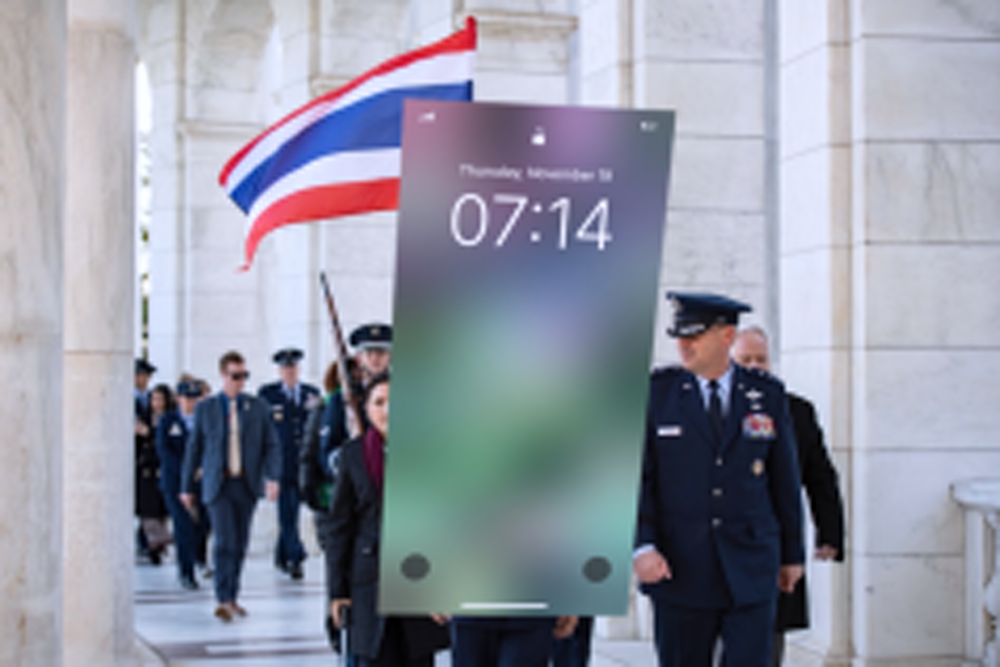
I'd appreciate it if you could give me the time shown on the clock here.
7:14
